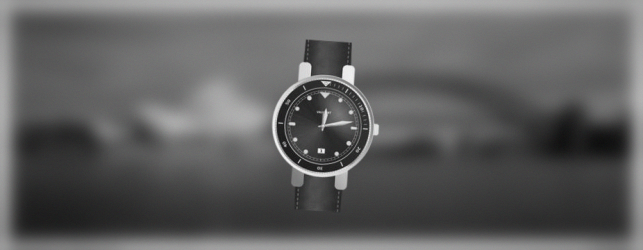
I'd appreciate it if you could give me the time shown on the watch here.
12:13
